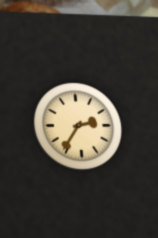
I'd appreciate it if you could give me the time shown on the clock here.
2:36
